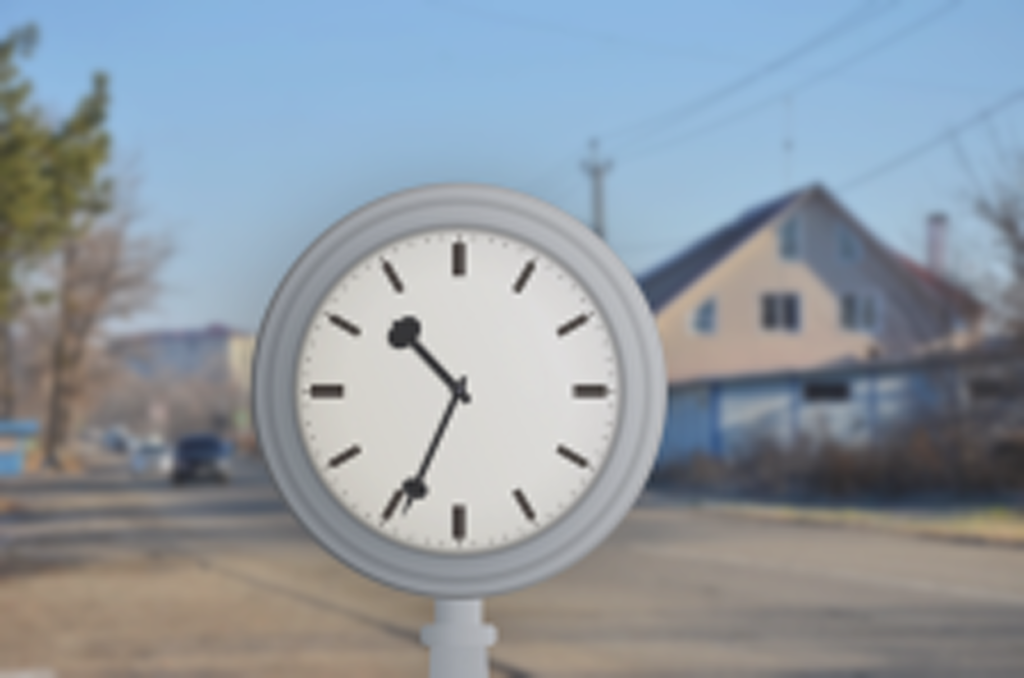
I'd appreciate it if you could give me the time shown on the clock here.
10:34
